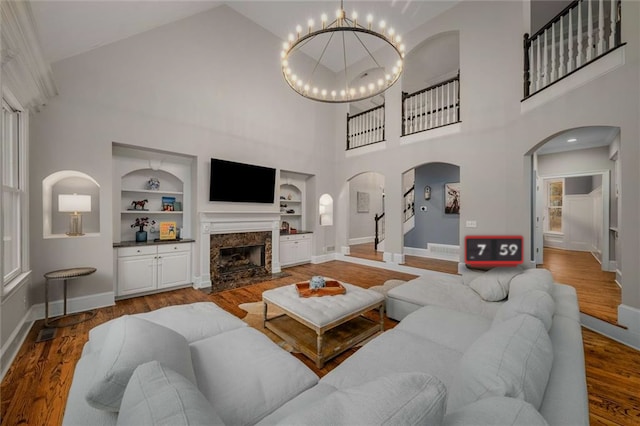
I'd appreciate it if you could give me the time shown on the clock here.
7:59
